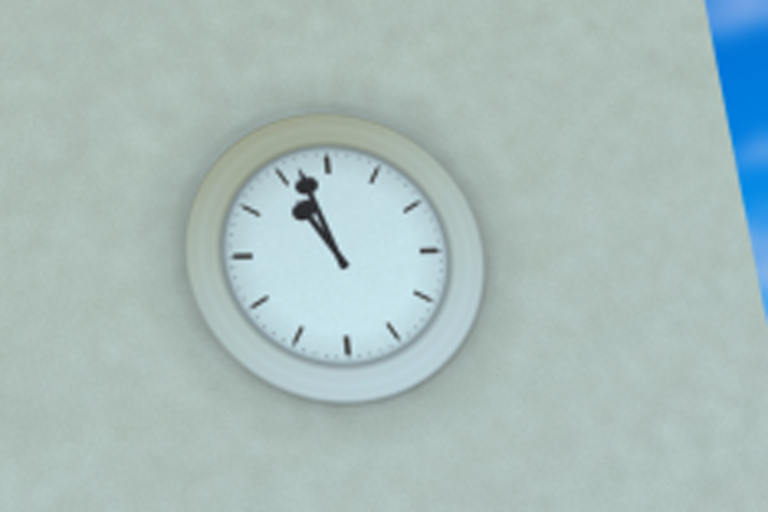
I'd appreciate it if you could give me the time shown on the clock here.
10:57
